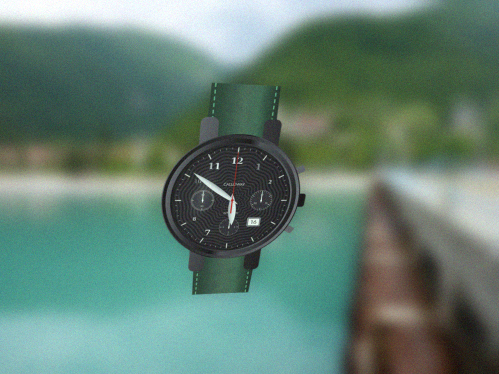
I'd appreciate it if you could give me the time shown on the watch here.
5:51
